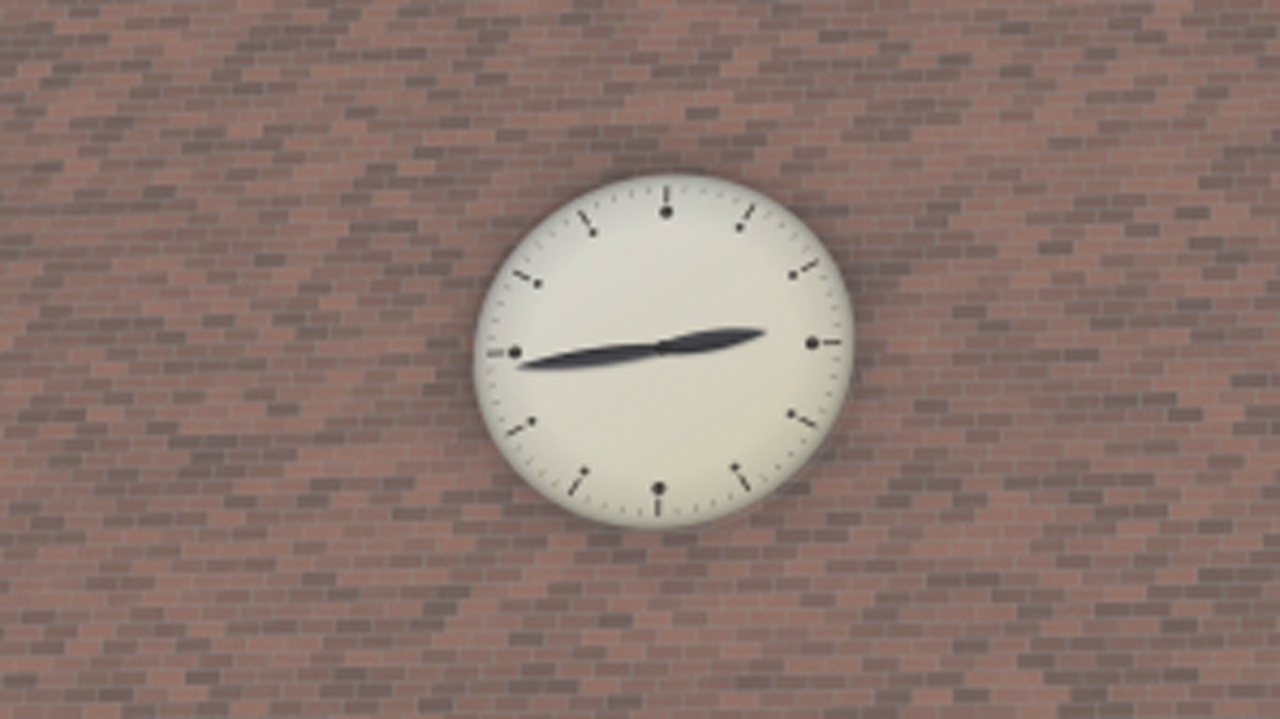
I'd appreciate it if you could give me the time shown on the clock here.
2:44
